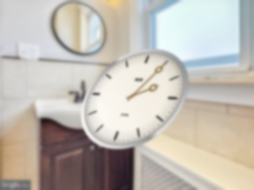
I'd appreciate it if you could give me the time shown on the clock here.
2:05
